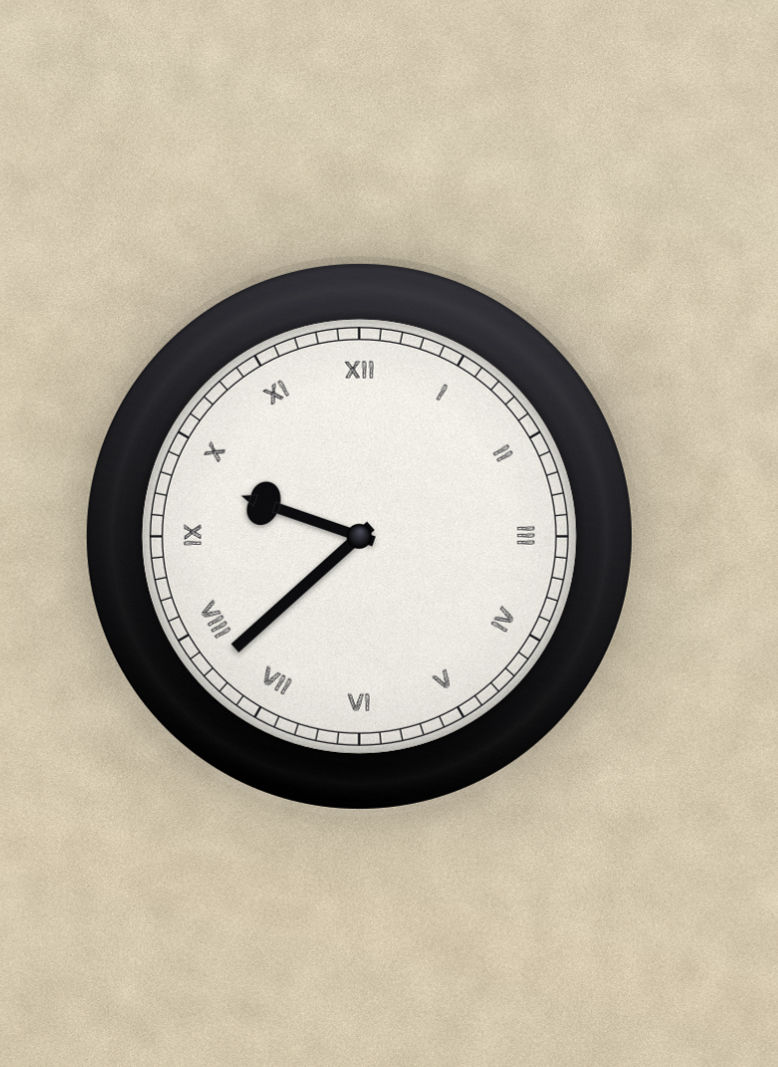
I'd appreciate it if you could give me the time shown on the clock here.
9:38
